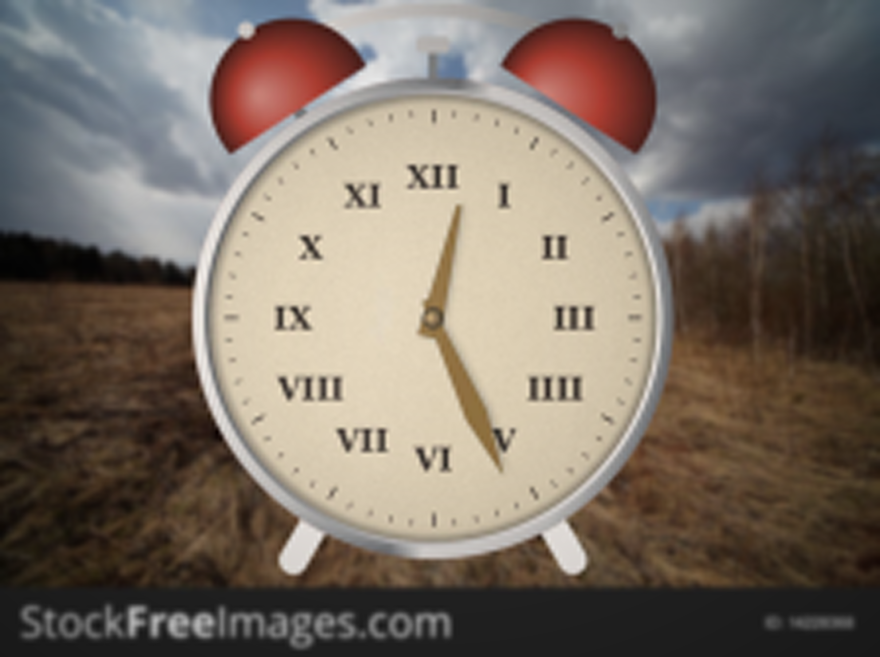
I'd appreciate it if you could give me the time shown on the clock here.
12:26
